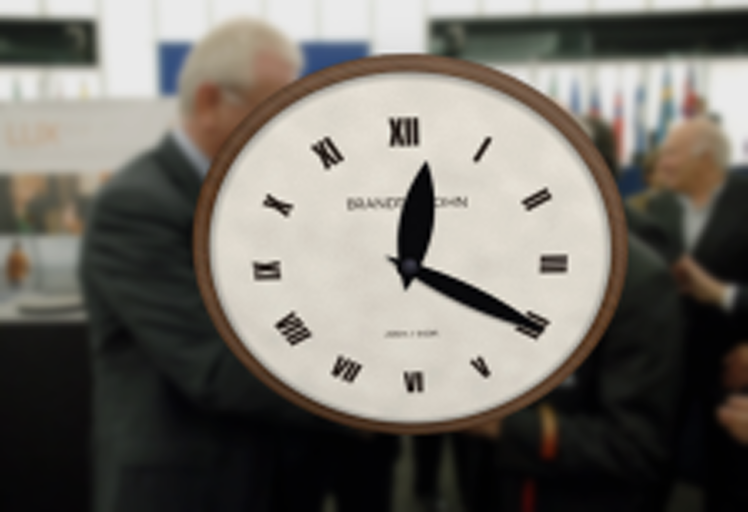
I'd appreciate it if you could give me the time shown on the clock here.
12:20
